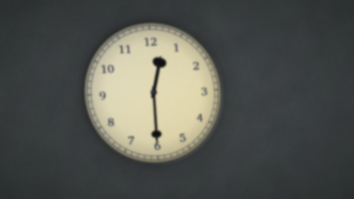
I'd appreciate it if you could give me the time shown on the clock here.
12:30
